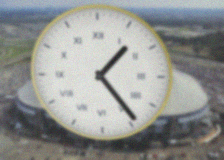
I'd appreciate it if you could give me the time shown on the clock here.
1:24
